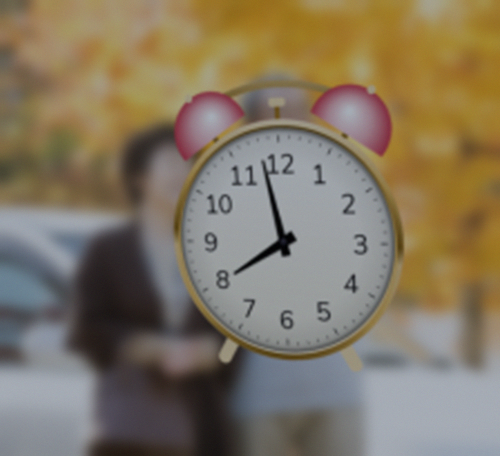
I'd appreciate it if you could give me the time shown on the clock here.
7:58
